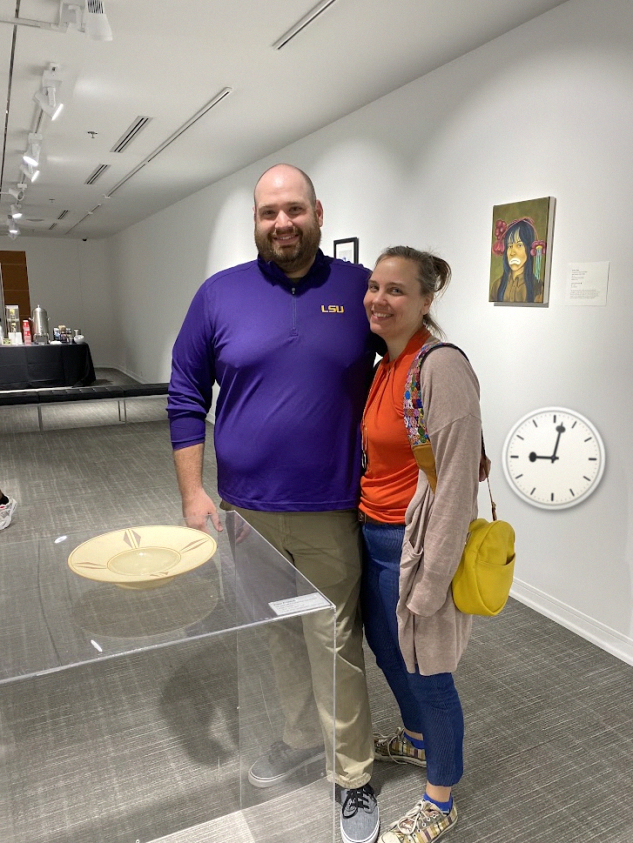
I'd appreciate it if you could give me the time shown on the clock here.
9:02
